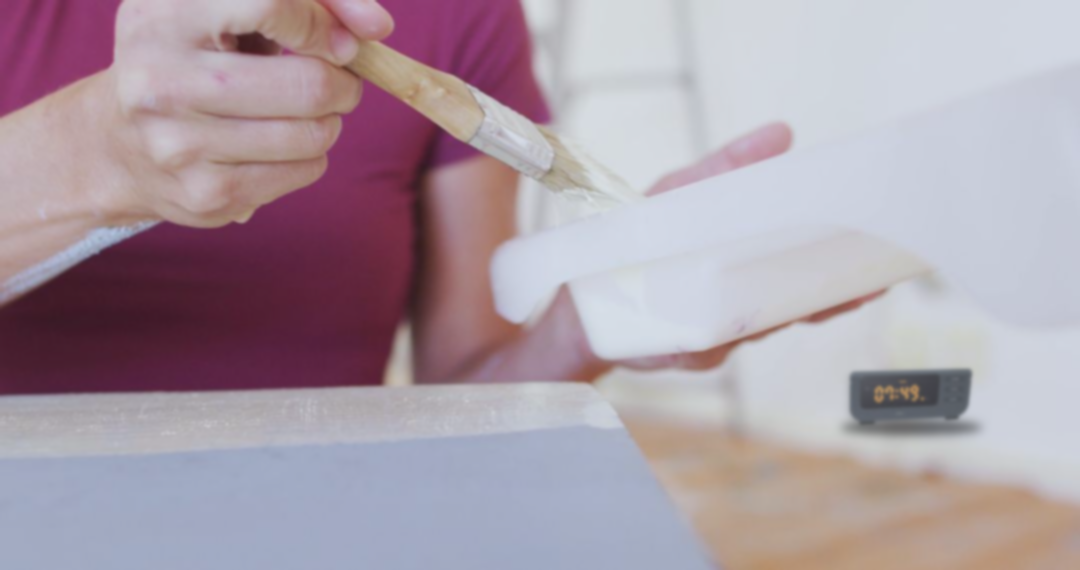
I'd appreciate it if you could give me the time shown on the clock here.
7:49
